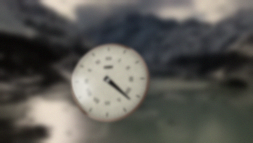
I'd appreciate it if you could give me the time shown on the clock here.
4:22
